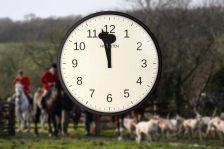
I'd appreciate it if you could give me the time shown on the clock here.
11:58
